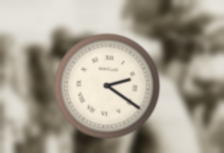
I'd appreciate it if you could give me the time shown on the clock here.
2:20
